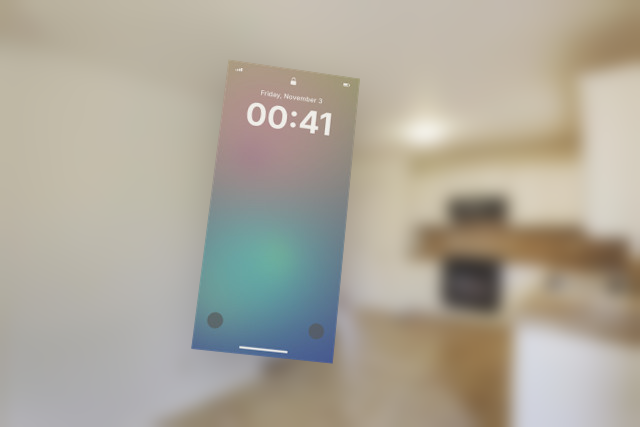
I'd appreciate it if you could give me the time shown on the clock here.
0:41
